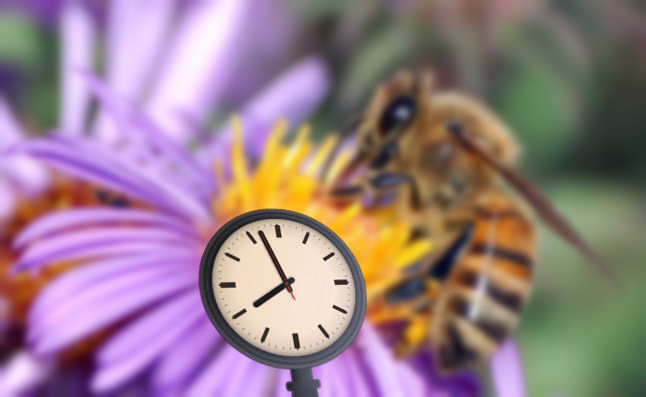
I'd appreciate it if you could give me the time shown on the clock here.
7:56:57
